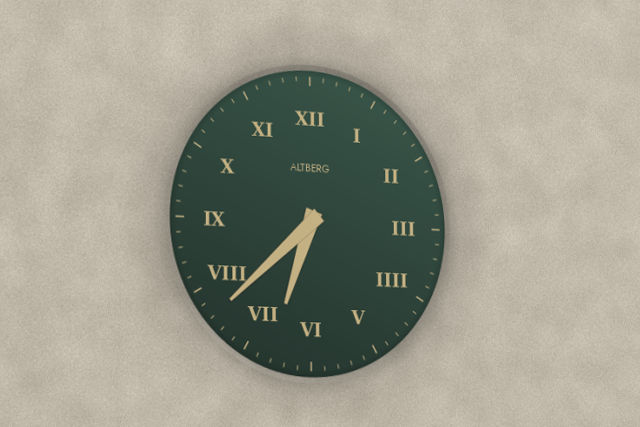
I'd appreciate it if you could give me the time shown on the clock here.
6:38
